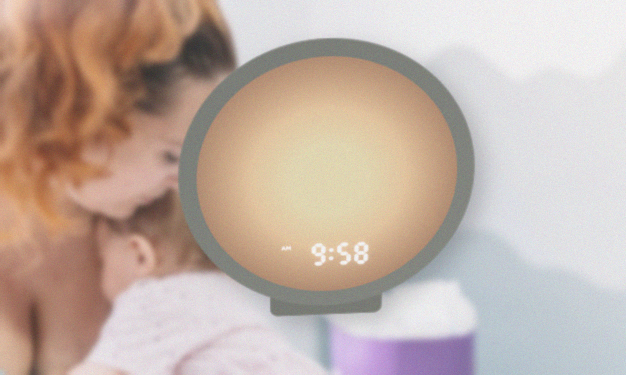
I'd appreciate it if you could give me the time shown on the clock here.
9:58
